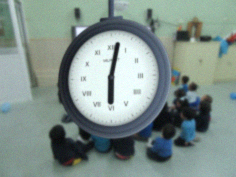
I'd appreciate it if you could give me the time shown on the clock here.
6:02
